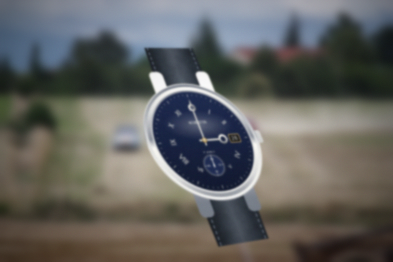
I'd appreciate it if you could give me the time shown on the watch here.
3:00
